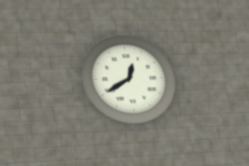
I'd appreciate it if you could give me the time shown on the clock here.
12:40
